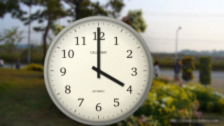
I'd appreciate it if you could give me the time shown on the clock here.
4:00
